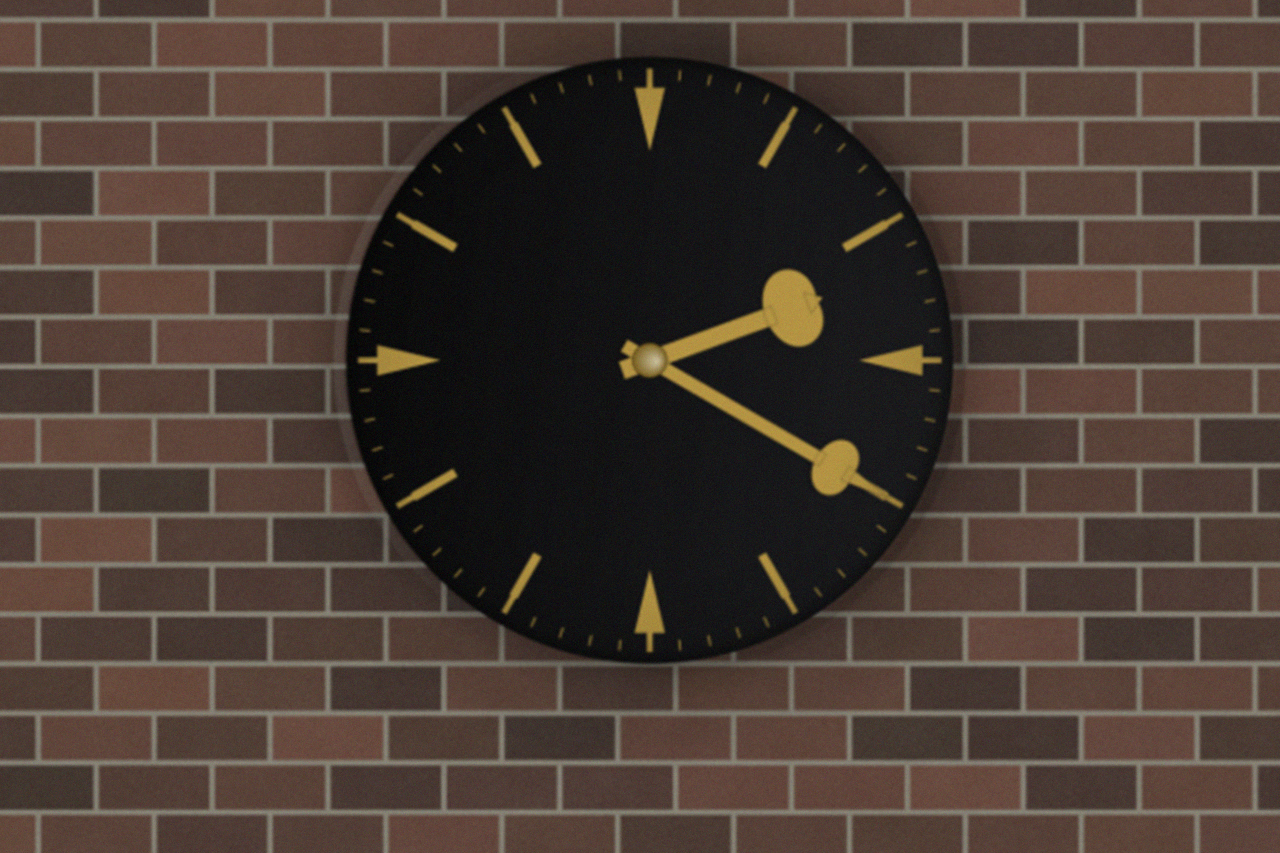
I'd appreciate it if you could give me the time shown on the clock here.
2:20
